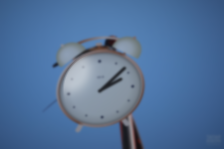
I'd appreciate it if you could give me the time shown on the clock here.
2:08
